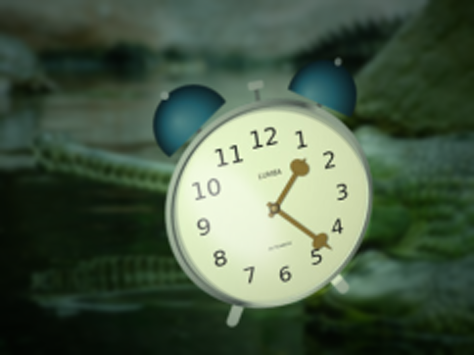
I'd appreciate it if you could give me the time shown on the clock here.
1:23
